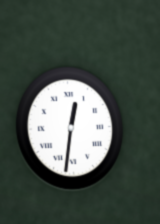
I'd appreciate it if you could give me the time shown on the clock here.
12:32
